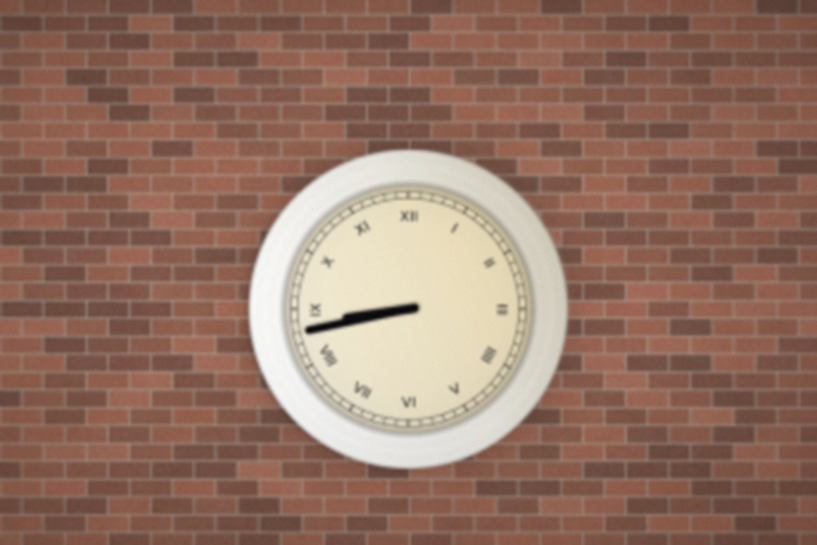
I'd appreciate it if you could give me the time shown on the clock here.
8:43
